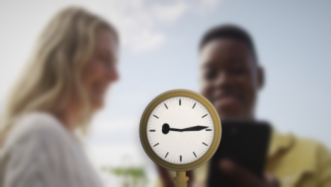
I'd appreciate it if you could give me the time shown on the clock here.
9:14
